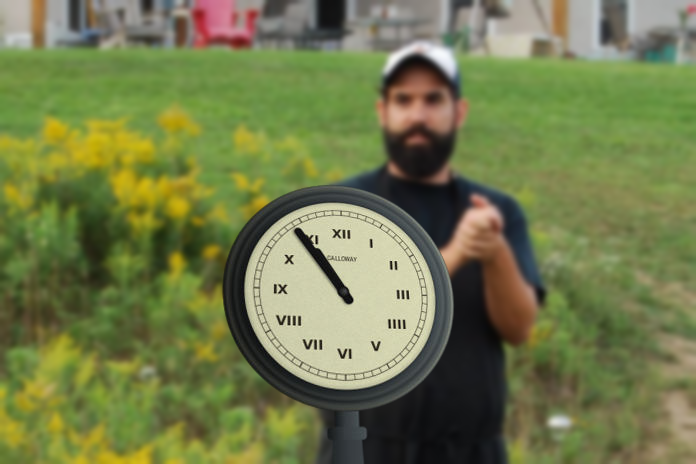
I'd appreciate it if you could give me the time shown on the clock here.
10:54
